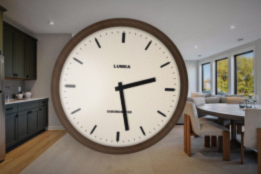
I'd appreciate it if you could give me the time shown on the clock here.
2:28
